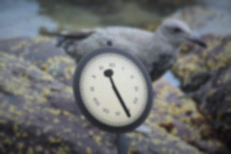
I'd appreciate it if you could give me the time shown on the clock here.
11:26
